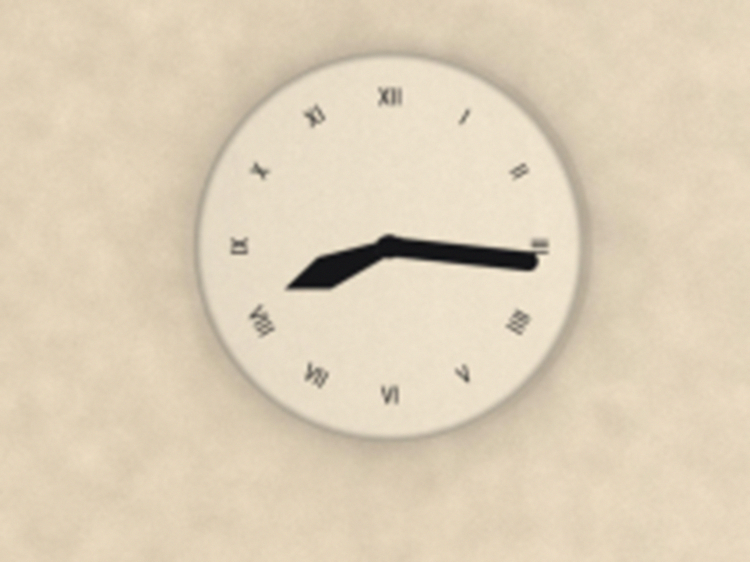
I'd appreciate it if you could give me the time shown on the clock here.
8:16
